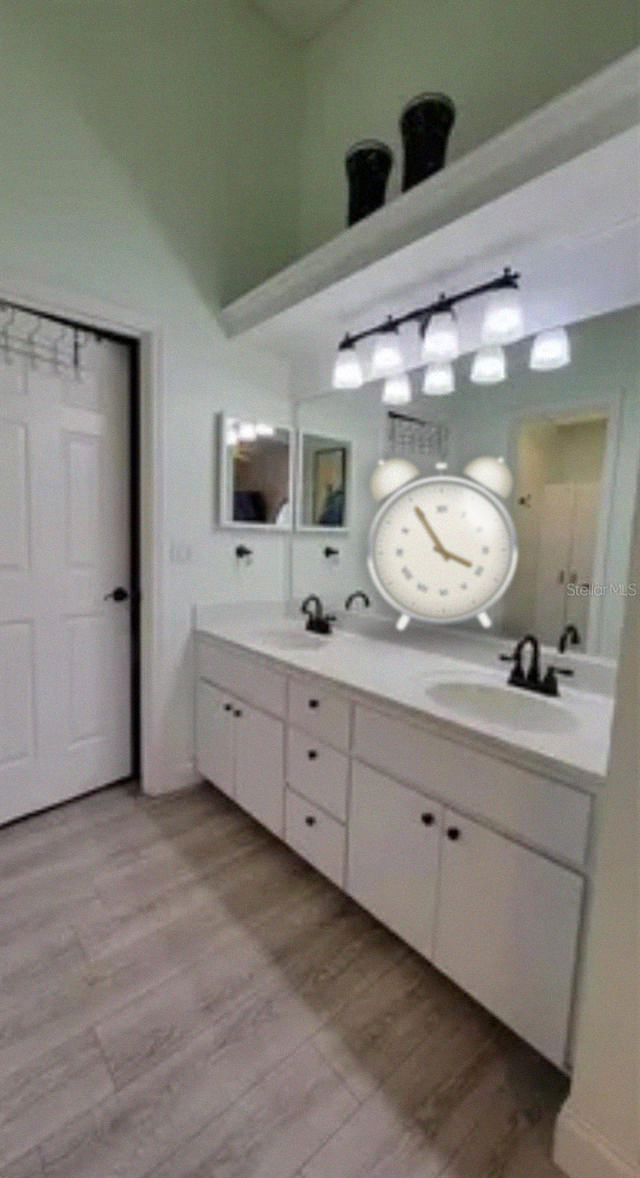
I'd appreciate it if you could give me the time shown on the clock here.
3:55
